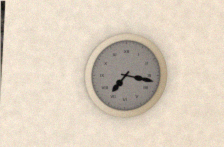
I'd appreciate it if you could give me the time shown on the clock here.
7:17
